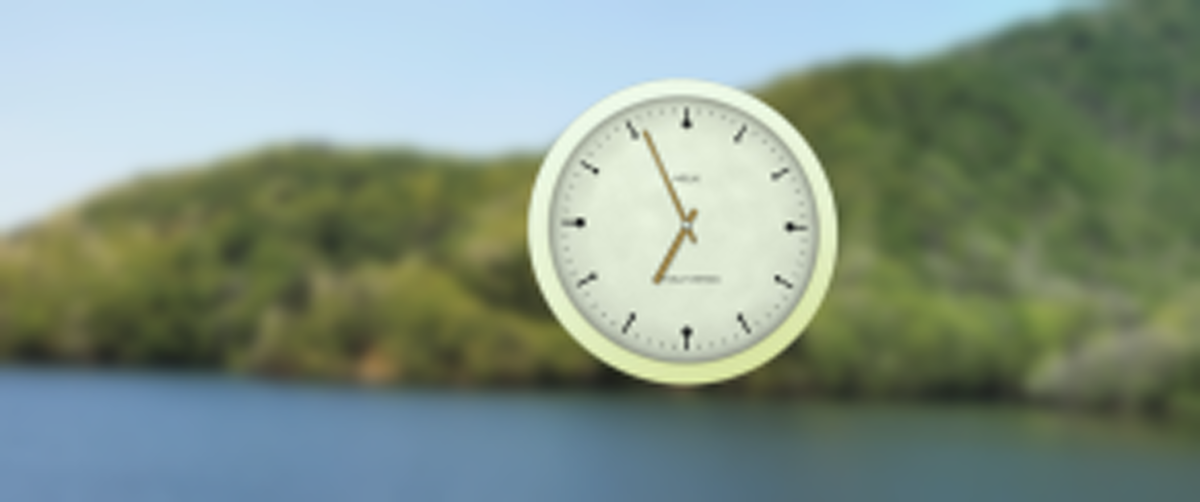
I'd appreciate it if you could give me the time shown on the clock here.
6:56
